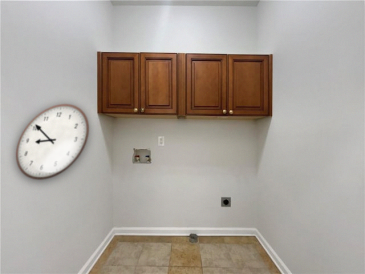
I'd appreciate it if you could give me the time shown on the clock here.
8:51
